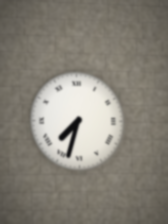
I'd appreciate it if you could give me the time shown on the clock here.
7:33
